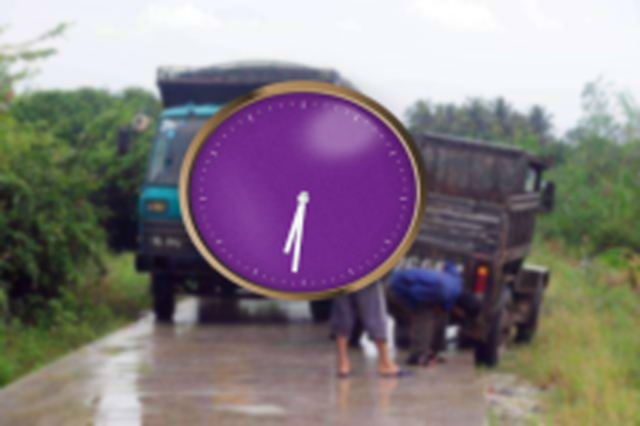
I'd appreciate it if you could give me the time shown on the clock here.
6:31
